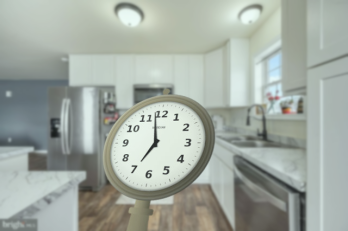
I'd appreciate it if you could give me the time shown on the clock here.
6:58
